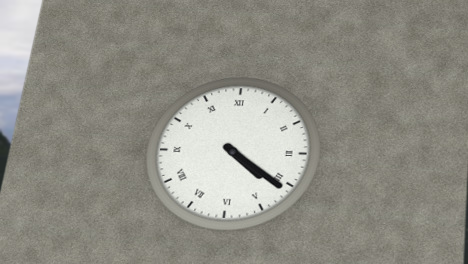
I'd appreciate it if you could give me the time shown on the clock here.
4:21
